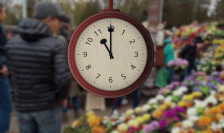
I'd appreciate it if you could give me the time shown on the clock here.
11:00
